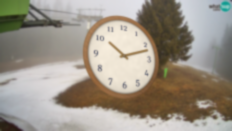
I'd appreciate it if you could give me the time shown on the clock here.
10:12
